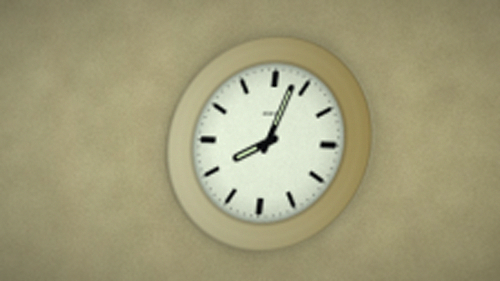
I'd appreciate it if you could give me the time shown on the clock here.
8:03
